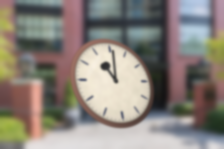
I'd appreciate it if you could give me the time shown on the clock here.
11:01
